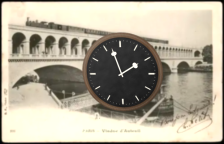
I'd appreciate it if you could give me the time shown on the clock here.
1:57
